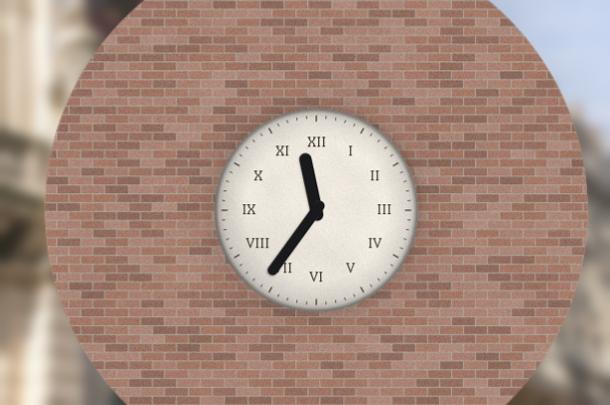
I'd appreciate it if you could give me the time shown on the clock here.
11:36
